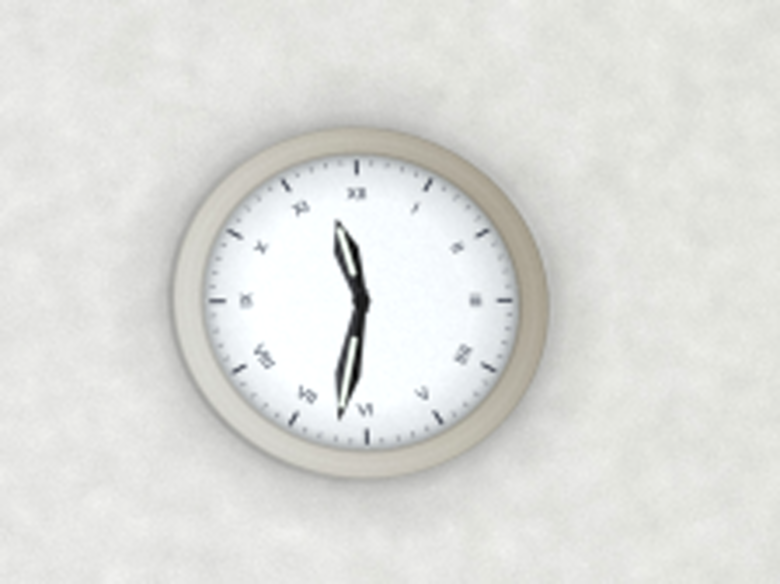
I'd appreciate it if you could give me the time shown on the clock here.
11:32
